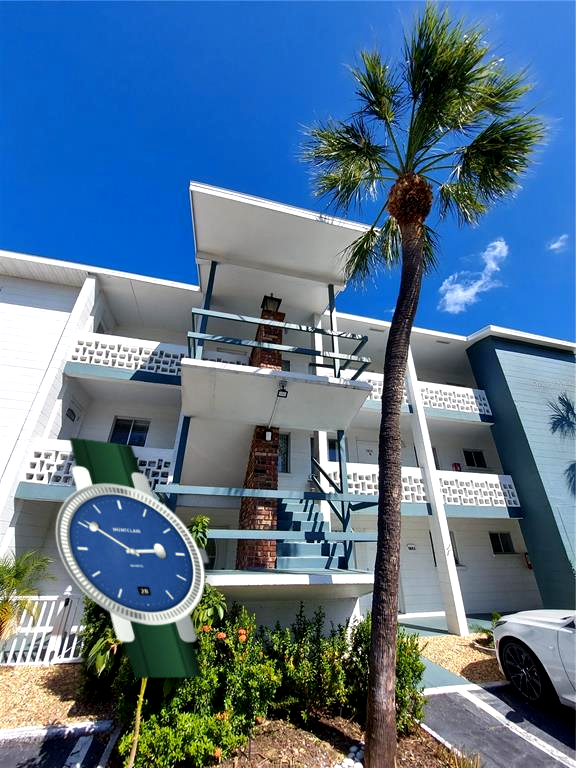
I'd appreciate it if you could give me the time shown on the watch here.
2:51
